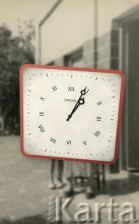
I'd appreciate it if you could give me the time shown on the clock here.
1:04
